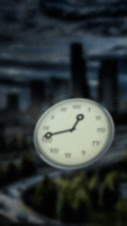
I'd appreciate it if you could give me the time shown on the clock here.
12:42
